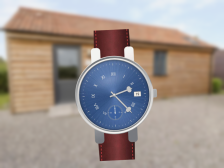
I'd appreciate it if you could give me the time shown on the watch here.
2:23
